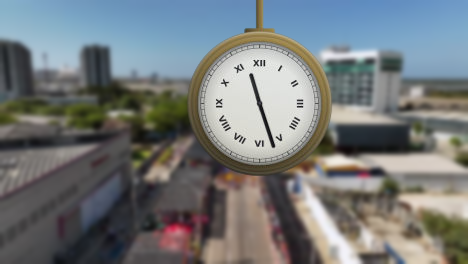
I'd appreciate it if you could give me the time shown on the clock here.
11:27
